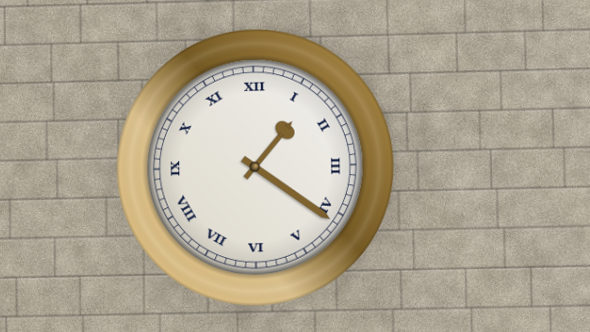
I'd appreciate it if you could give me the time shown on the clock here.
1:21
